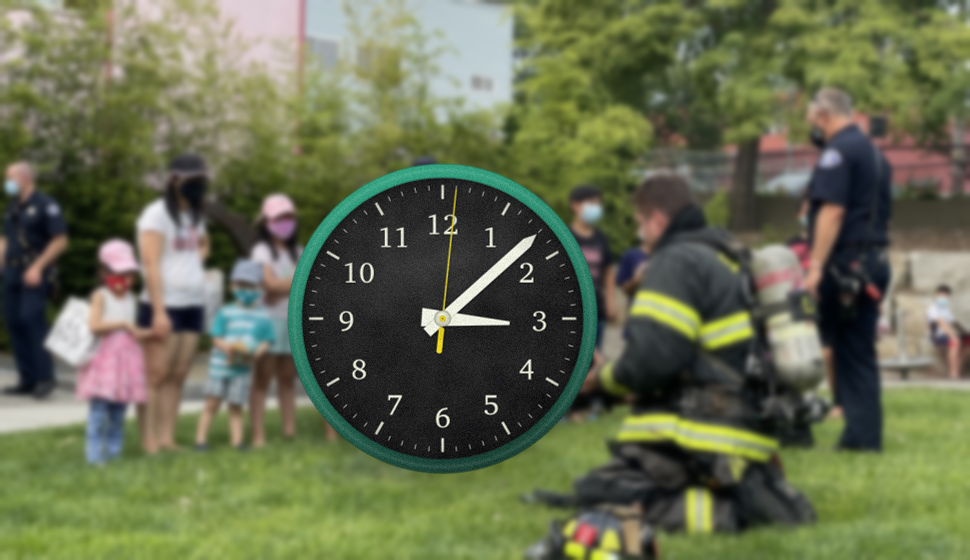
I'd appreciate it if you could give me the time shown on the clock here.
3:08:01
